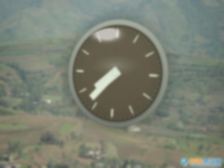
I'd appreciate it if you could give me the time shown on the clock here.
7:37
